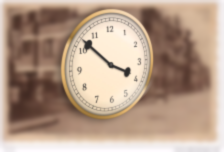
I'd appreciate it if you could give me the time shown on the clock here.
3:52
